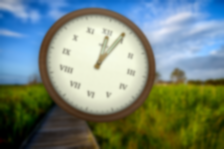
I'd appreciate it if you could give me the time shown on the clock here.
12:04
